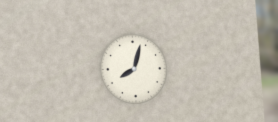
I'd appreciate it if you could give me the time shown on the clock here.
8:03
